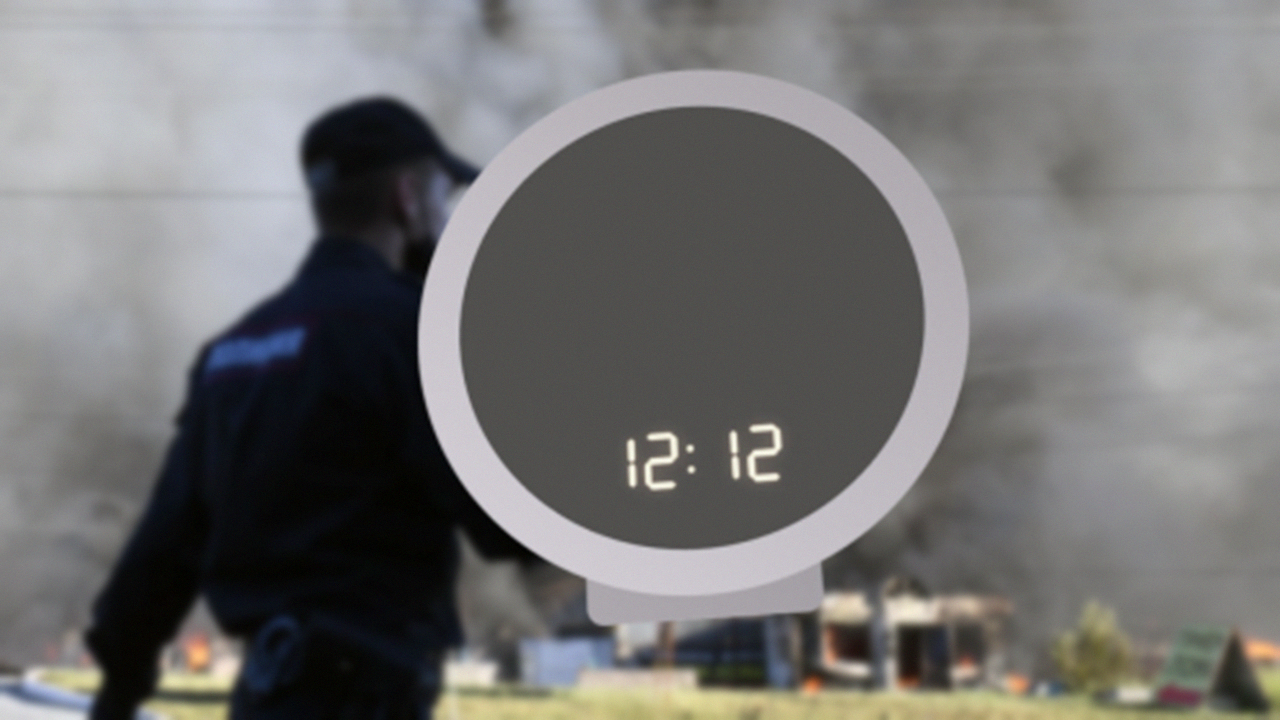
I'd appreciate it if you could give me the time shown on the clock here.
12:12
